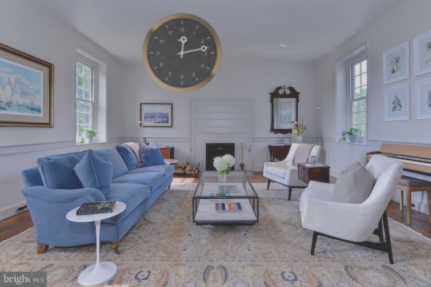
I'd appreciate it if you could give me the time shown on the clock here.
12:13
